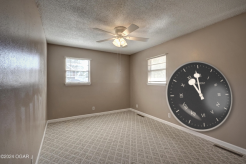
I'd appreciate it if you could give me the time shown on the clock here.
10:59
